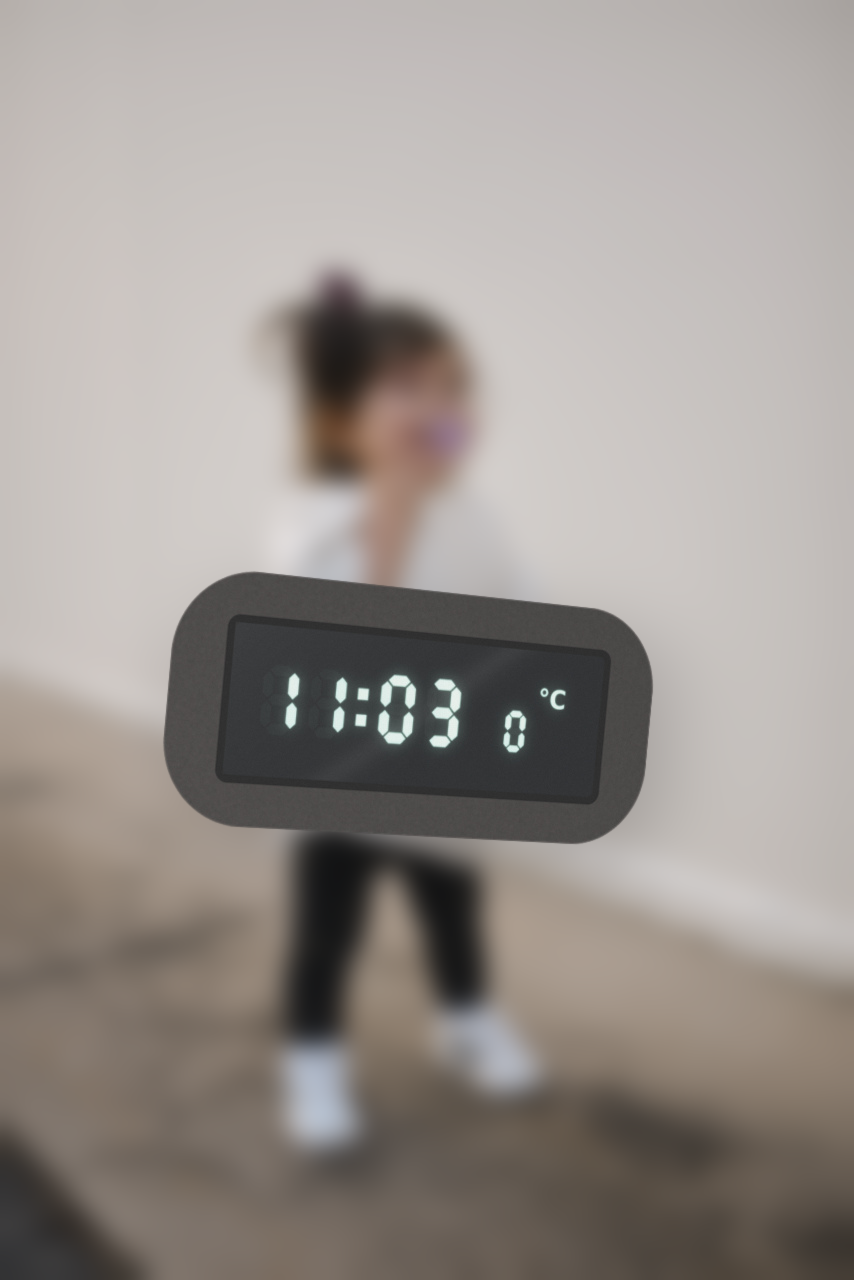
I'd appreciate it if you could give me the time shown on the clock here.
11:03
